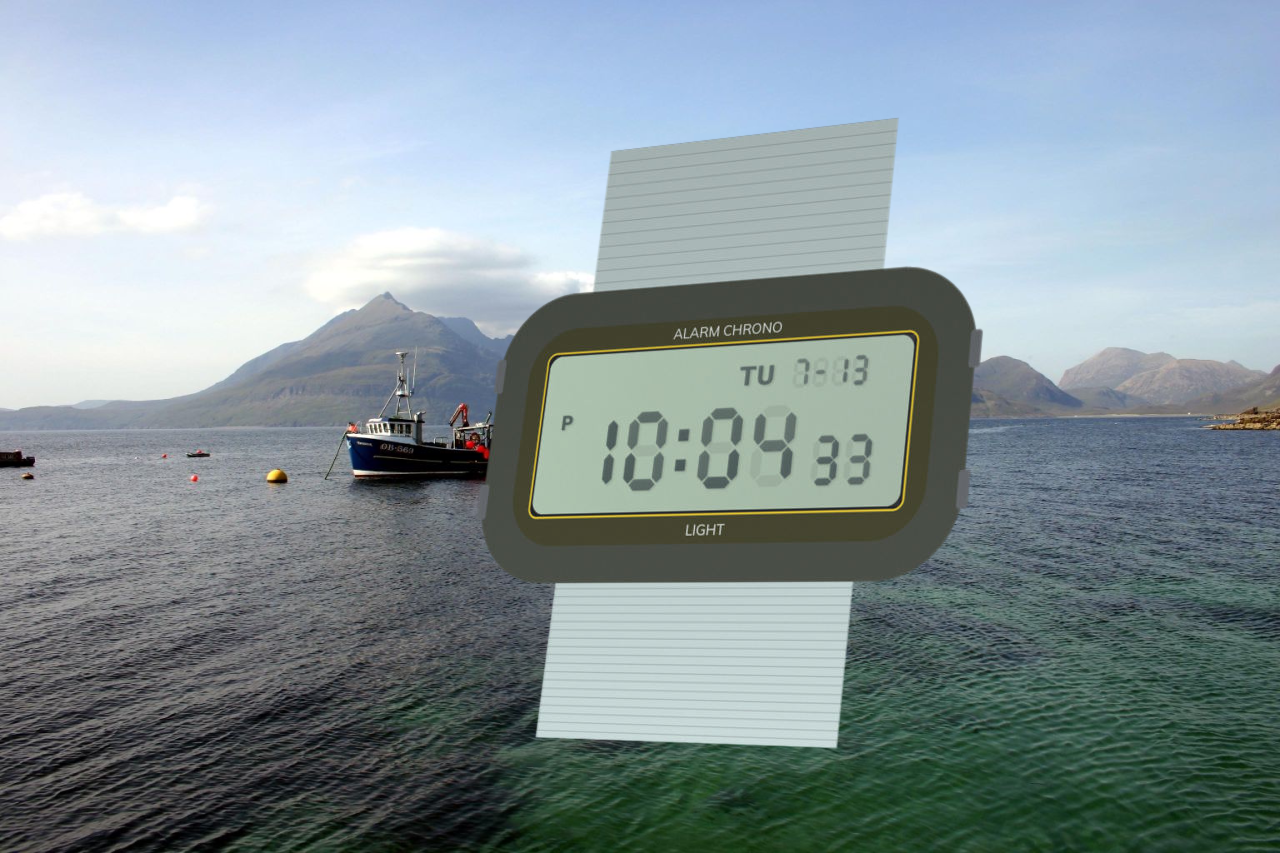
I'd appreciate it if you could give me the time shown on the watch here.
10:04:33
